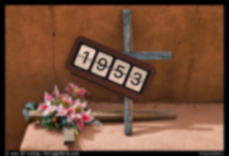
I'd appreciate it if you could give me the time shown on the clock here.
19:53
